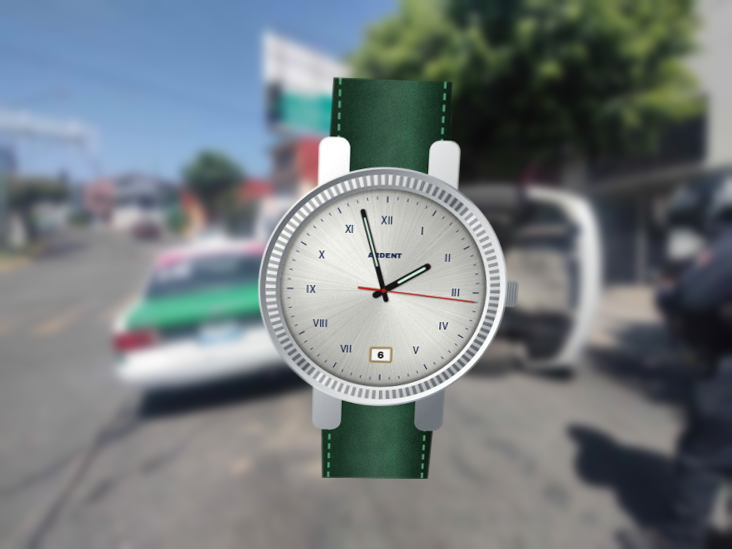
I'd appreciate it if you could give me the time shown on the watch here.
1:57:16
